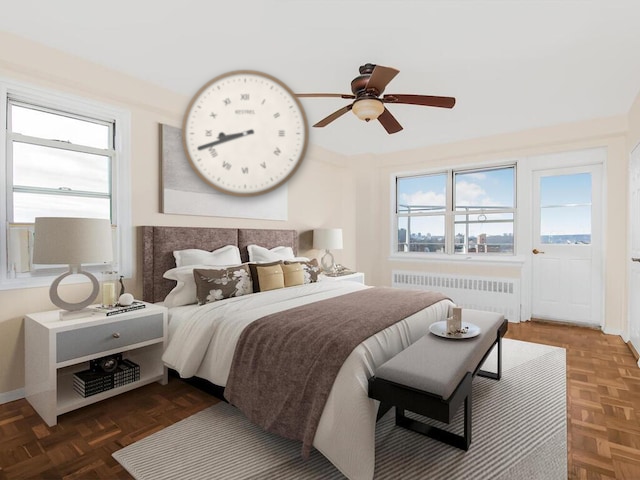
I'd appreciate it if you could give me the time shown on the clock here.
8:42
